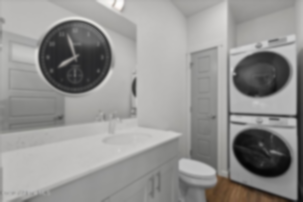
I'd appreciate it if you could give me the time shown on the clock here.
7:57
